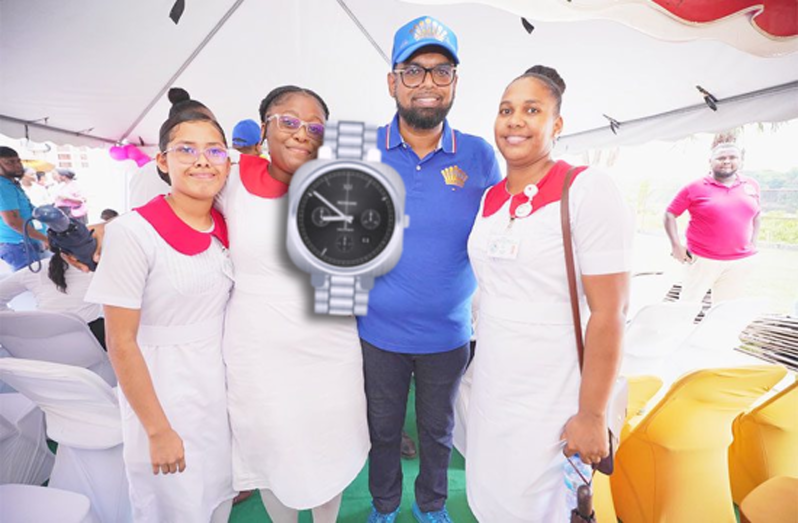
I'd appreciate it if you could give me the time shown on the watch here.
8:51
